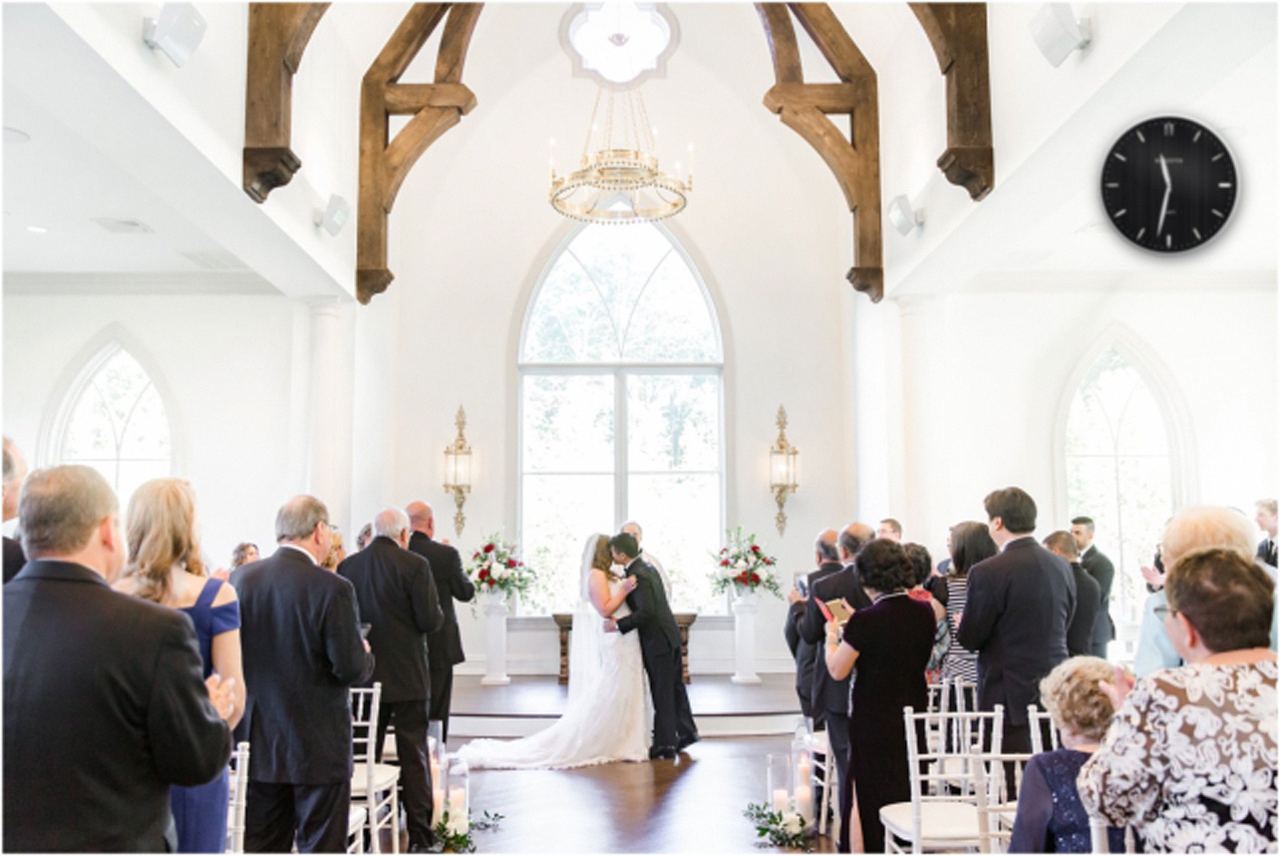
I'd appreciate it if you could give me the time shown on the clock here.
11:32
